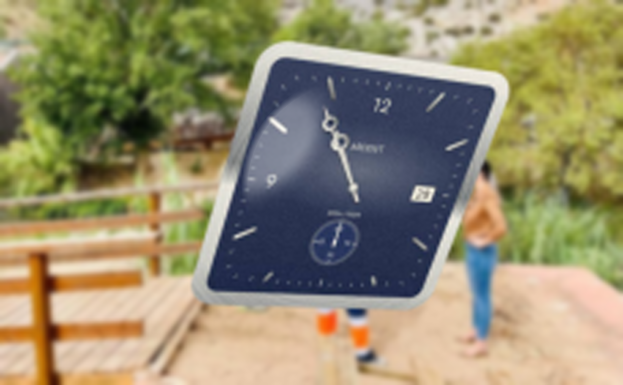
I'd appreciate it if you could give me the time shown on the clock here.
10:54
